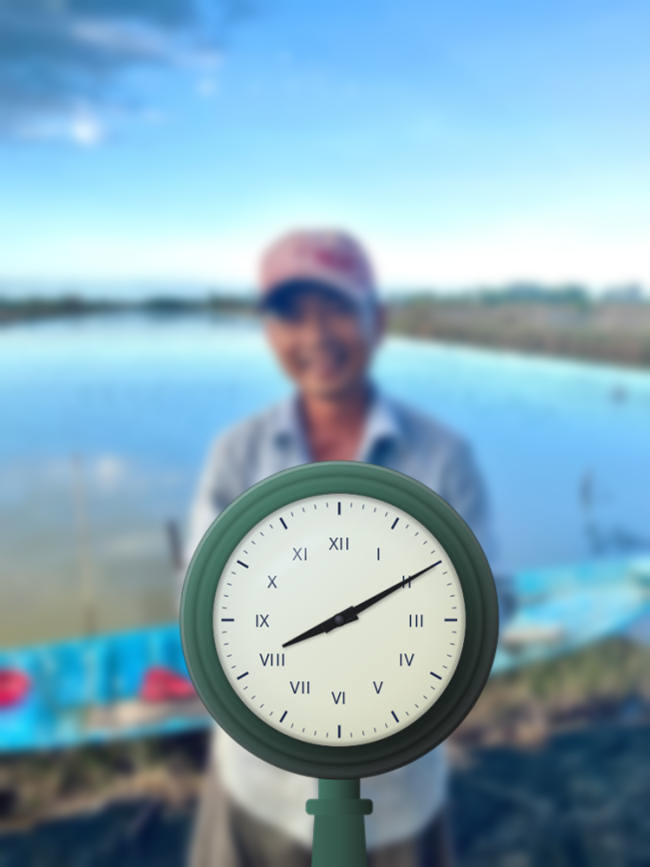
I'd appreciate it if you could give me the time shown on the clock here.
8:10
